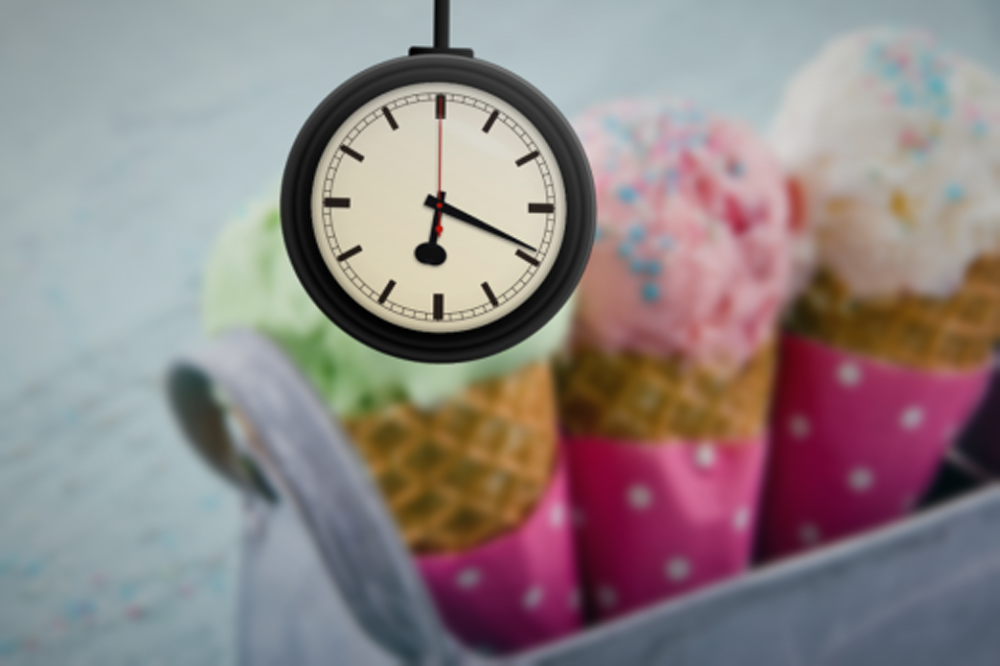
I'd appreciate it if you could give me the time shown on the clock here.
6:19:00
